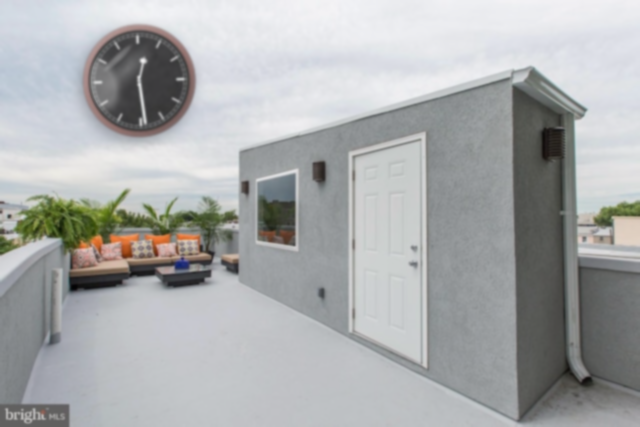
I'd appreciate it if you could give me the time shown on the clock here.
12:29
